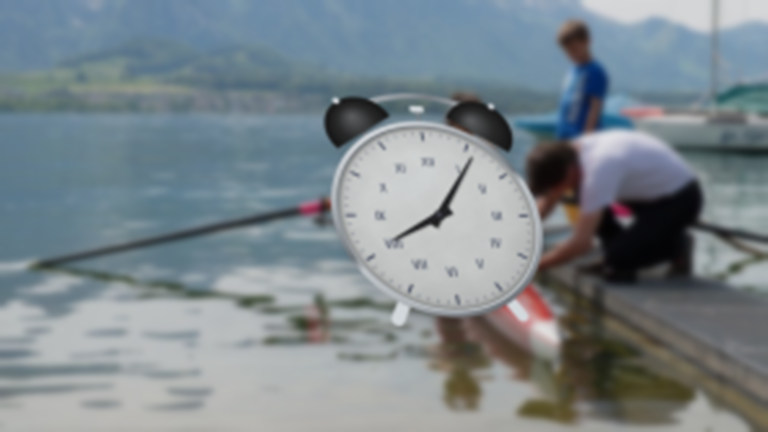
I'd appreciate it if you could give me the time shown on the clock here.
8:06
